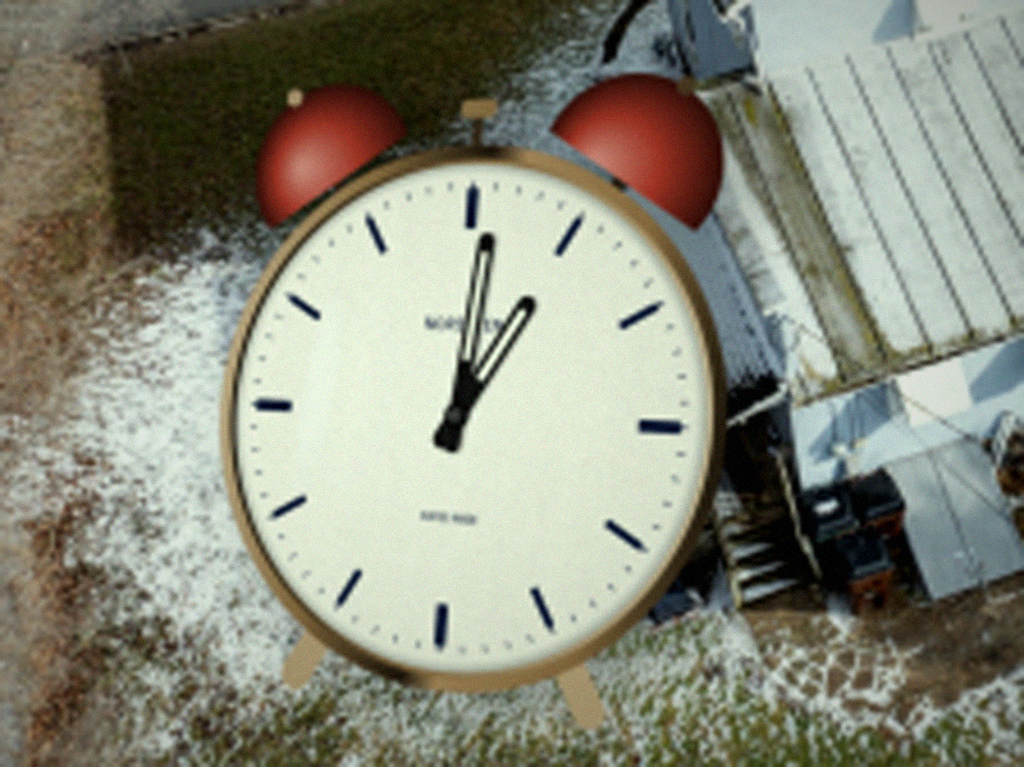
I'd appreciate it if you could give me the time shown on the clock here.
1:01
